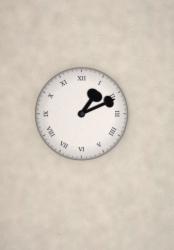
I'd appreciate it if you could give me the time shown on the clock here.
1:11
